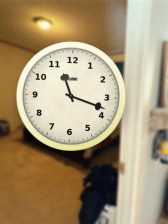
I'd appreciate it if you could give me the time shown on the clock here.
11:18
